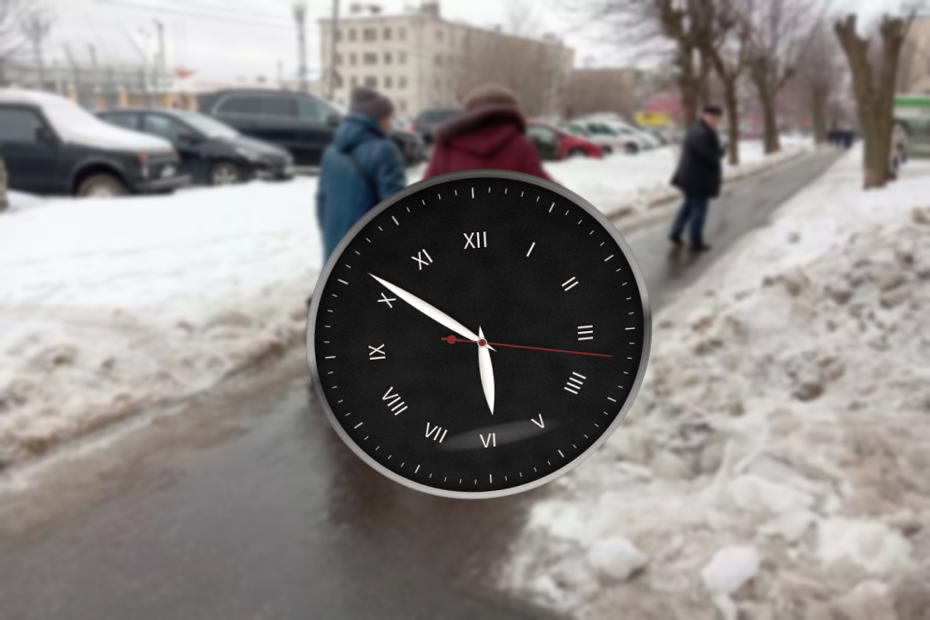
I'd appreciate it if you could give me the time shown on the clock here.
5:51:17
